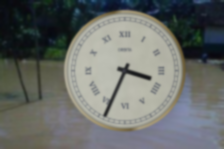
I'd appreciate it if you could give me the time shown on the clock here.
3:34
